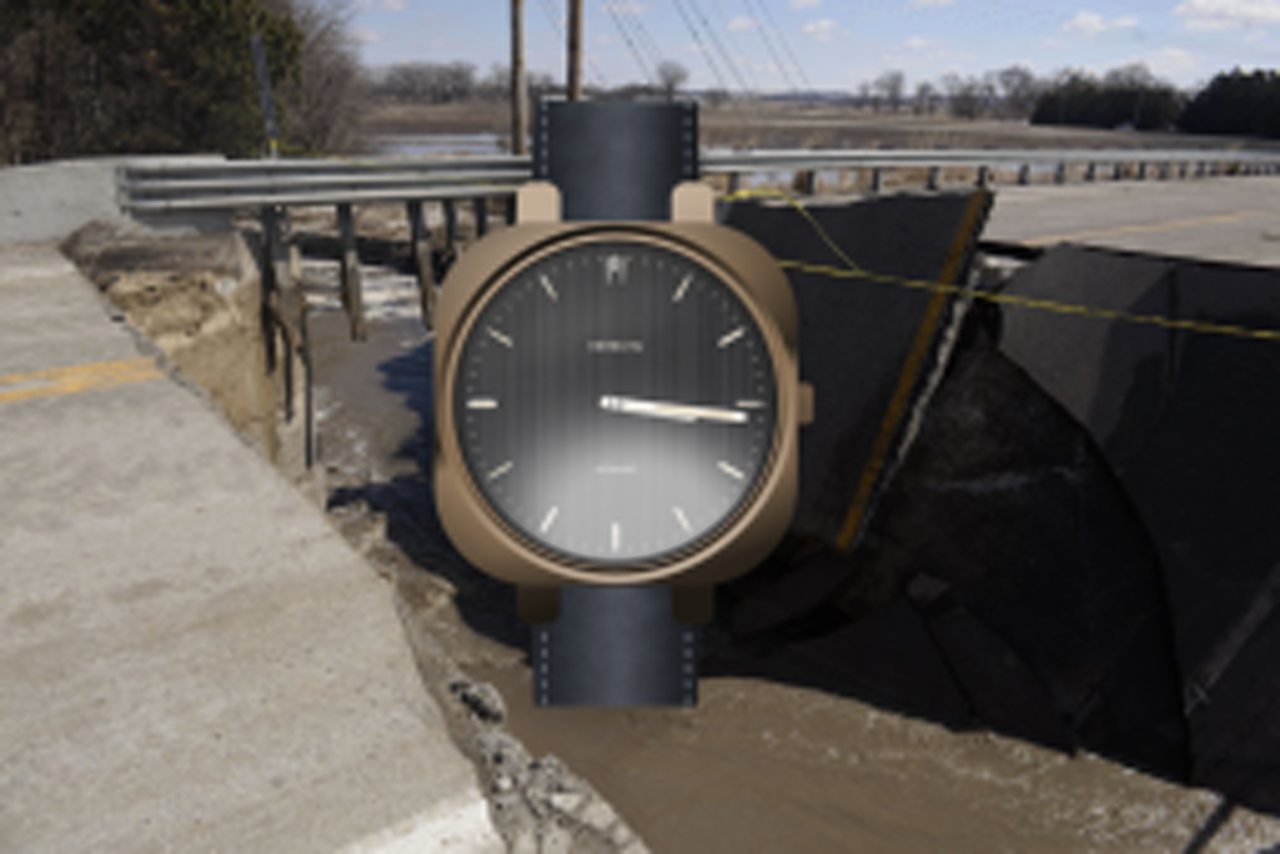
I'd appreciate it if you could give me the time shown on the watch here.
3:16
